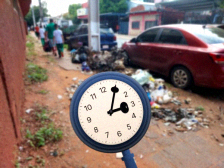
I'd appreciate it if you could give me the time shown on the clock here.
3:05
